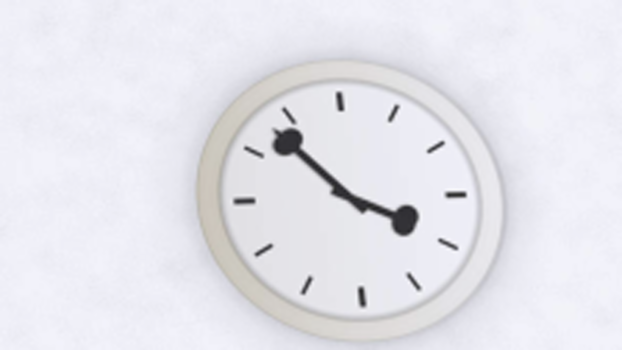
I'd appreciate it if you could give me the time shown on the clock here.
3:53
